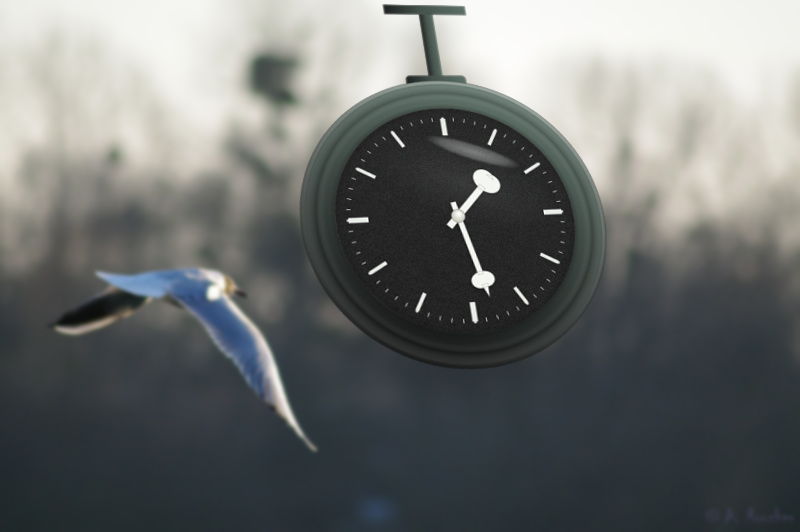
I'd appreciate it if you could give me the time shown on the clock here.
1:28
